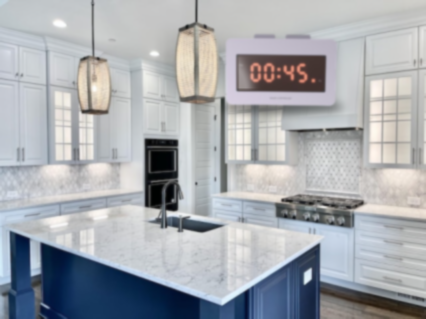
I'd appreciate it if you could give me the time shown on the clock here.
0:45
